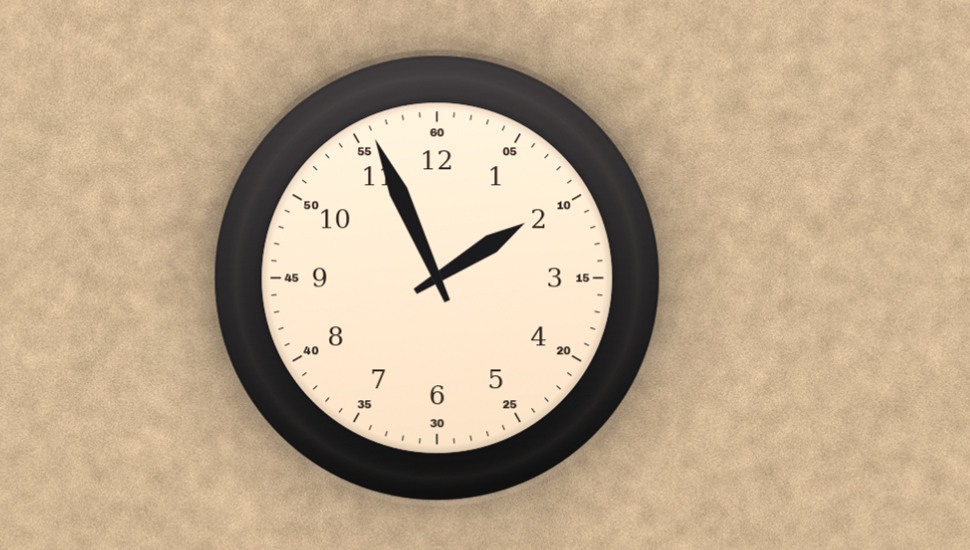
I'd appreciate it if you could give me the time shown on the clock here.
1:56
